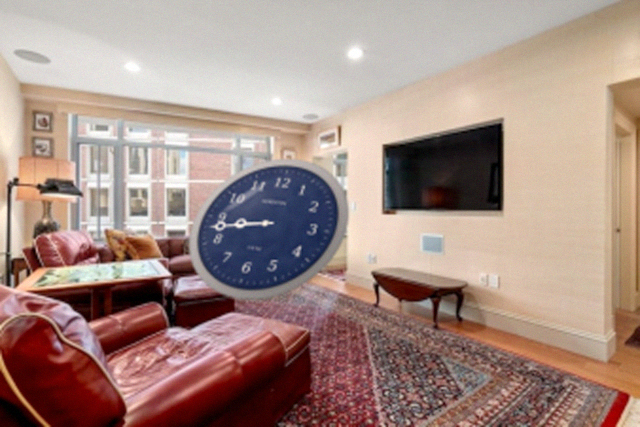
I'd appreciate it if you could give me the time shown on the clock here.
8:43
